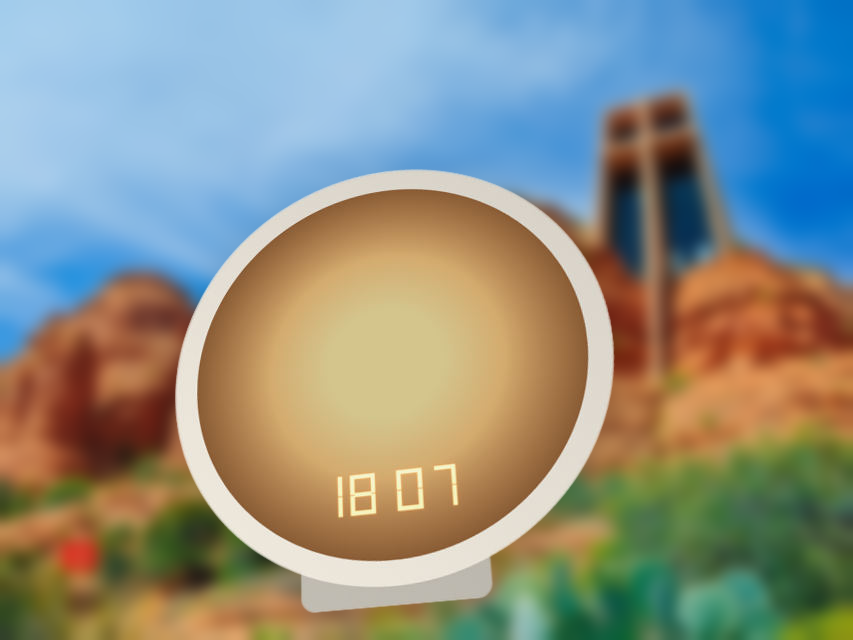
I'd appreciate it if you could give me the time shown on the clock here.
18:07
